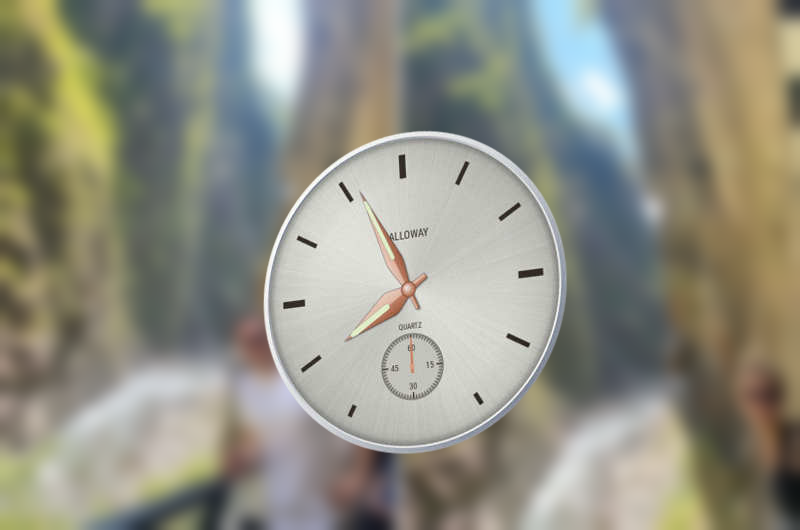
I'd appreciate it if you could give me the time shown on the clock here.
7:56
